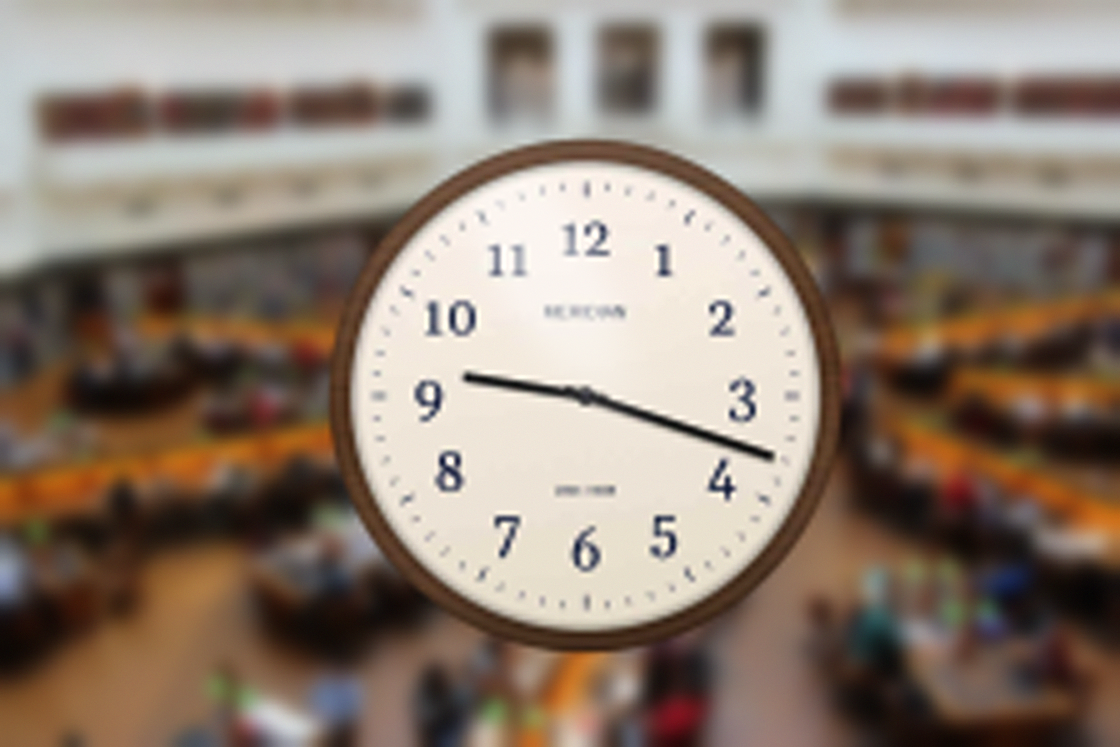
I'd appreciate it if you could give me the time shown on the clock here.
9:18
